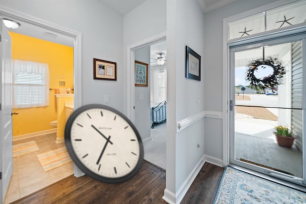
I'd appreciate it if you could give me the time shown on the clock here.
10:36
